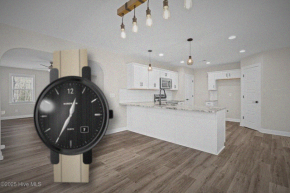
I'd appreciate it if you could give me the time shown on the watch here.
12:35
